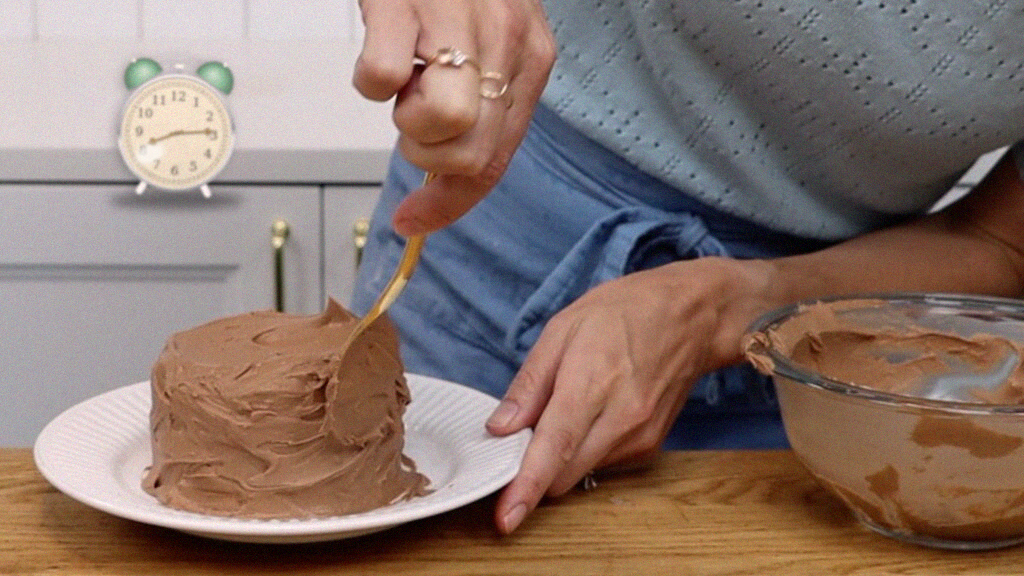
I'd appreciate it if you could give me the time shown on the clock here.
8:14
